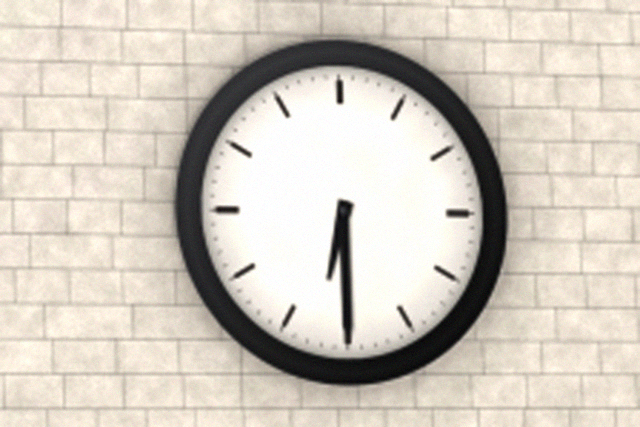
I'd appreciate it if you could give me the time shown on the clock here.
6:30
